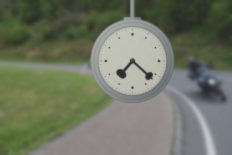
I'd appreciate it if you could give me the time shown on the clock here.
7:22
